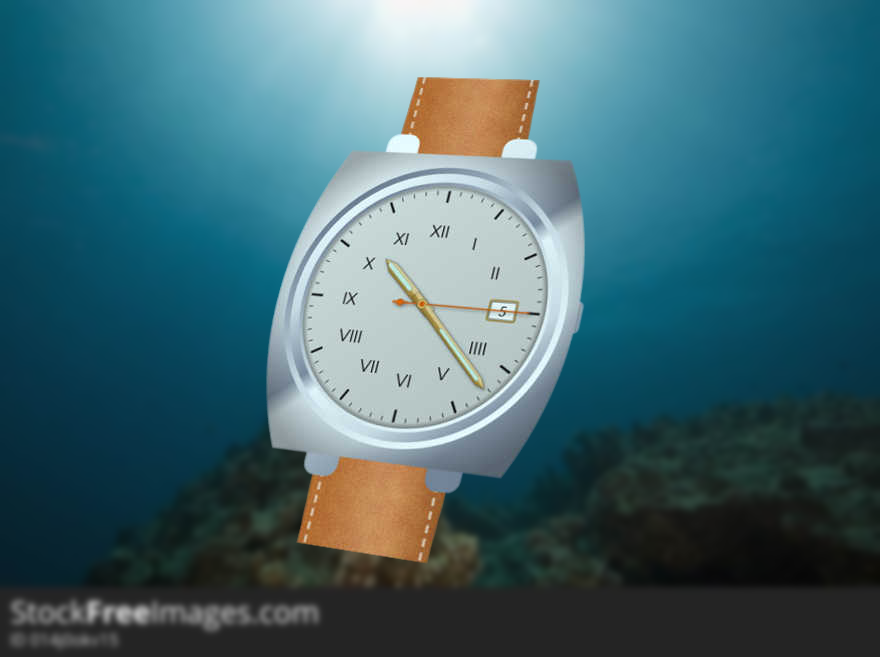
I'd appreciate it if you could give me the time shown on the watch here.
10:22:15
